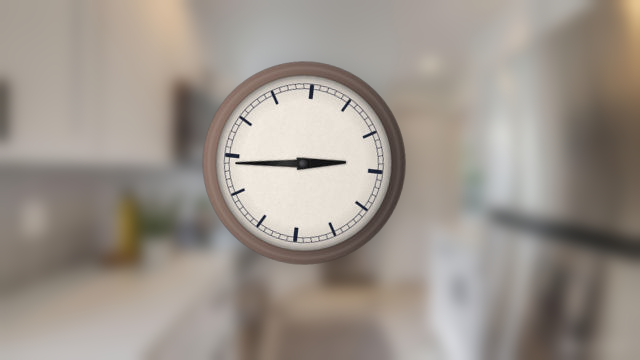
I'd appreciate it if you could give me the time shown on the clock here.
2:44
